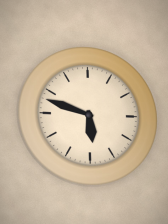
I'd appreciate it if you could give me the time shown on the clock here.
5:48
